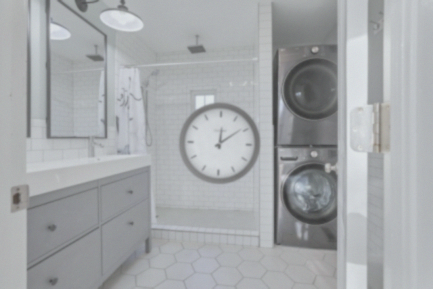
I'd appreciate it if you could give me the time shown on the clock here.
12:09
